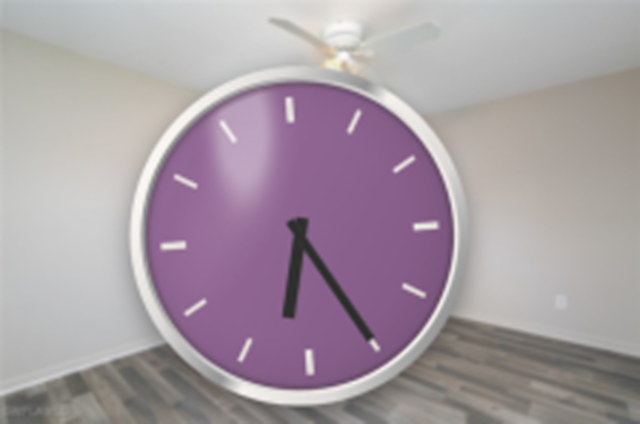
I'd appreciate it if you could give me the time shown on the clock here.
6:25
